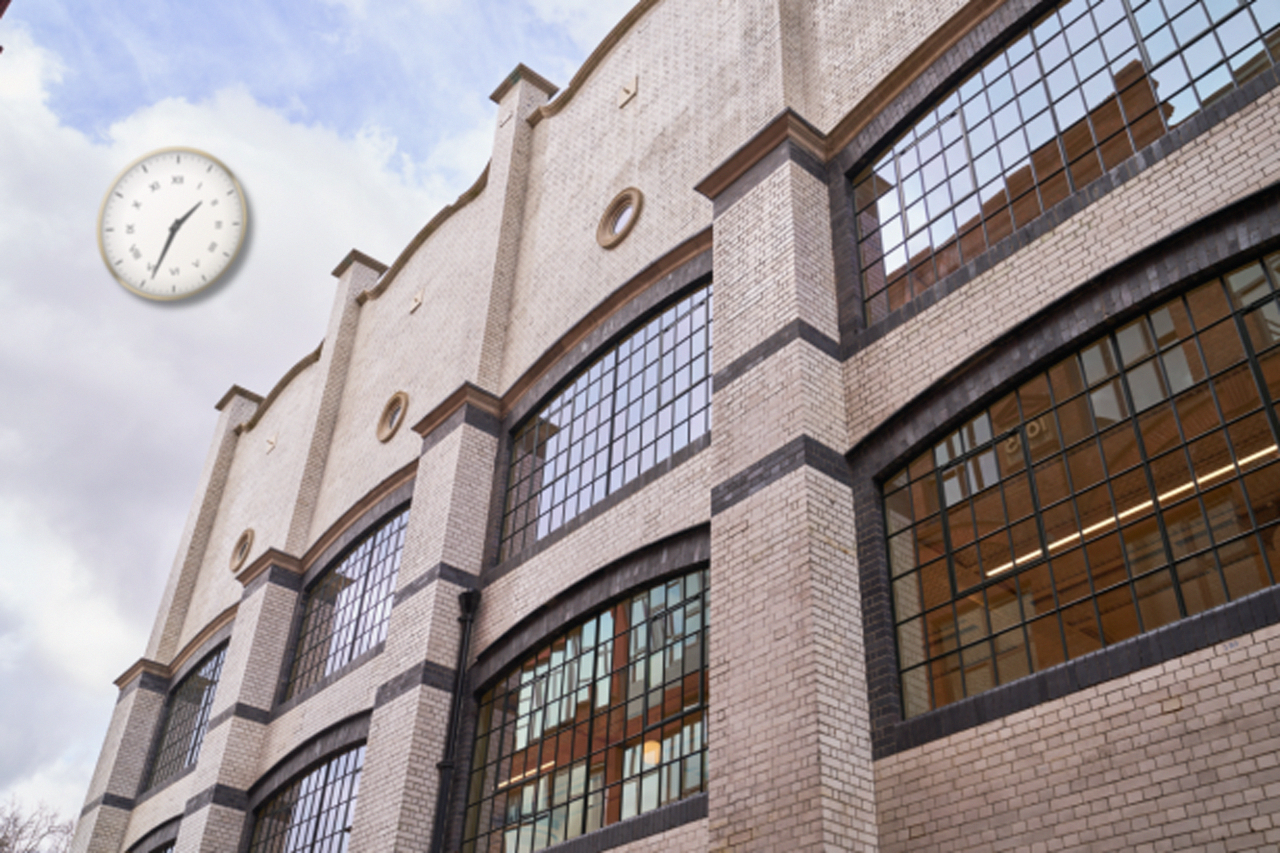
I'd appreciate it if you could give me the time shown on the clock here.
1:34
